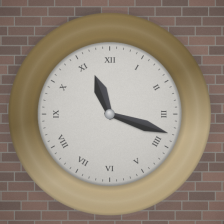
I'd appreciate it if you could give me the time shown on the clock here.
11:18
